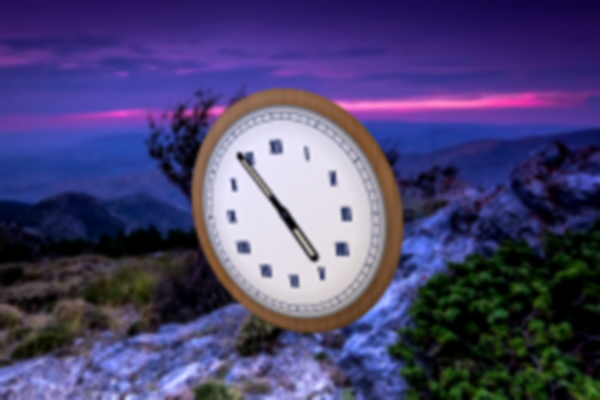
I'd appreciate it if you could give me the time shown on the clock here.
4:54
